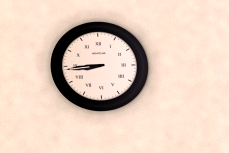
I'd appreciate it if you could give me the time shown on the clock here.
8:44
